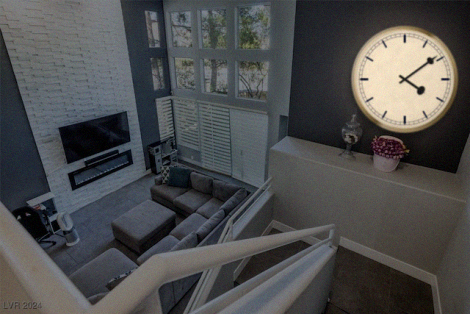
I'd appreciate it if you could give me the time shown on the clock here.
4:09
